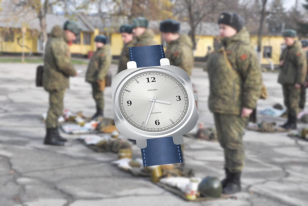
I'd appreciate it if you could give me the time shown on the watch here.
3:34
